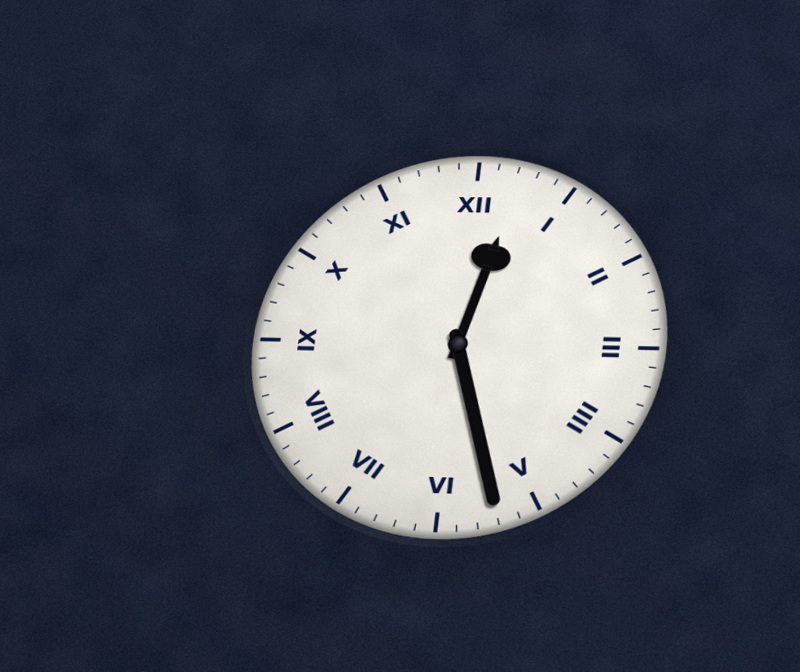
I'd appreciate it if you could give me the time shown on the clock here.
12:27
